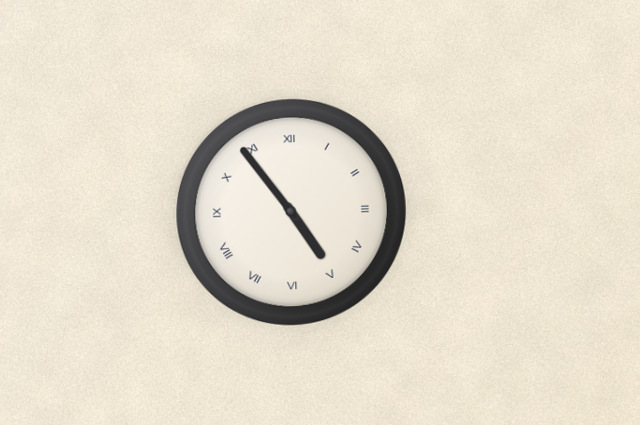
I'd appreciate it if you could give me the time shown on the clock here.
4:54
